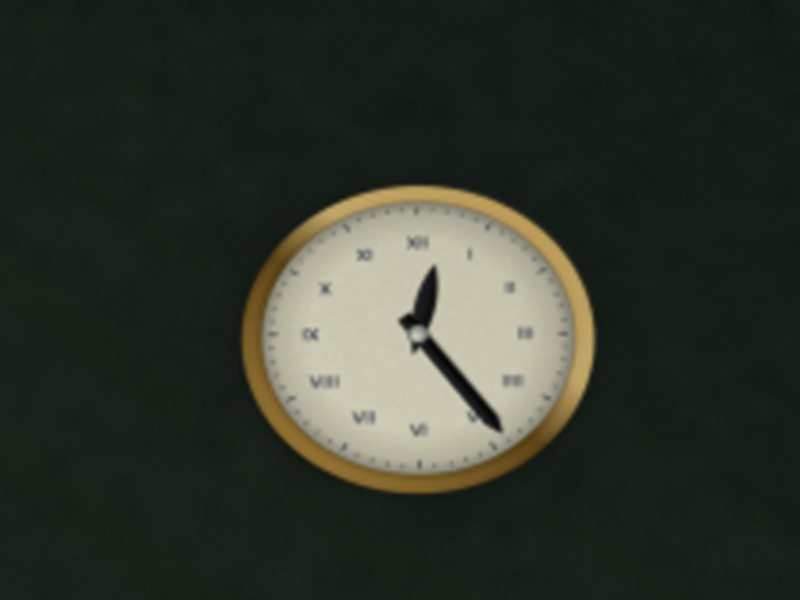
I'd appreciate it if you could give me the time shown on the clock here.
12:24
